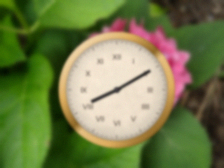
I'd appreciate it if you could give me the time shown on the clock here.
8:10
